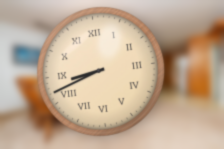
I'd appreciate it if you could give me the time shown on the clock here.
8:42
